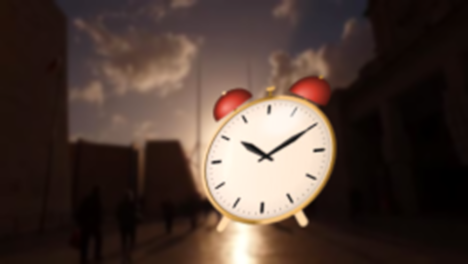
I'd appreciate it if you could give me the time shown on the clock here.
10:10
